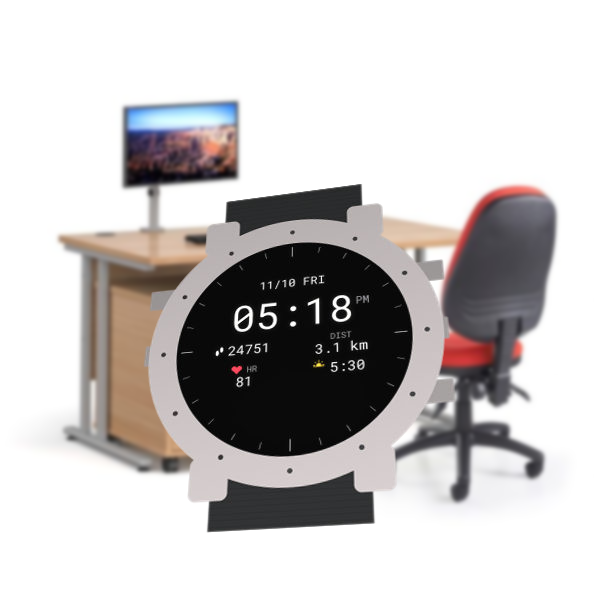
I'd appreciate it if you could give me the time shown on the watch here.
5:18
